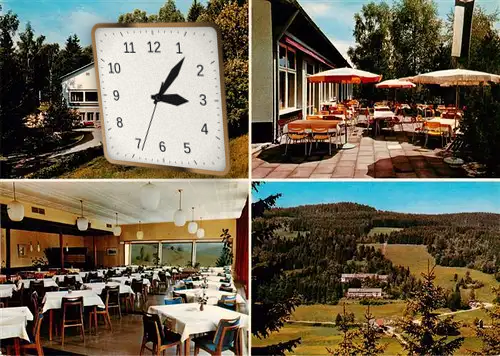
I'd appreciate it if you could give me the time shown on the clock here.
3:06:34
